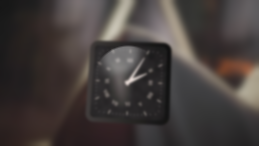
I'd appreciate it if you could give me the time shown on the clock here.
2:05
